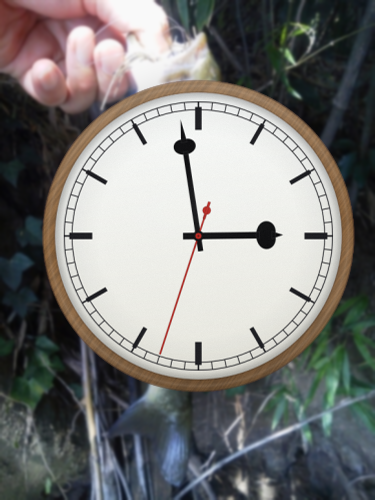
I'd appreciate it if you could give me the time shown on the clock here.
2:58:33
